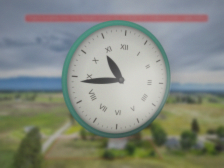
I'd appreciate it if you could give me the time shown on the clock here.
10:44
